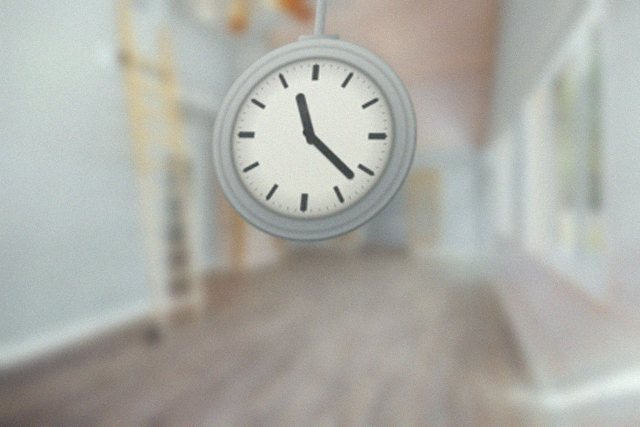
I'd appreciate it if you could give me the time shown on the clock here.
11:22
